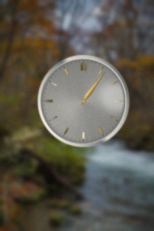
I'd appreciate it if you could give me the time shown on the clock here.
1:06
